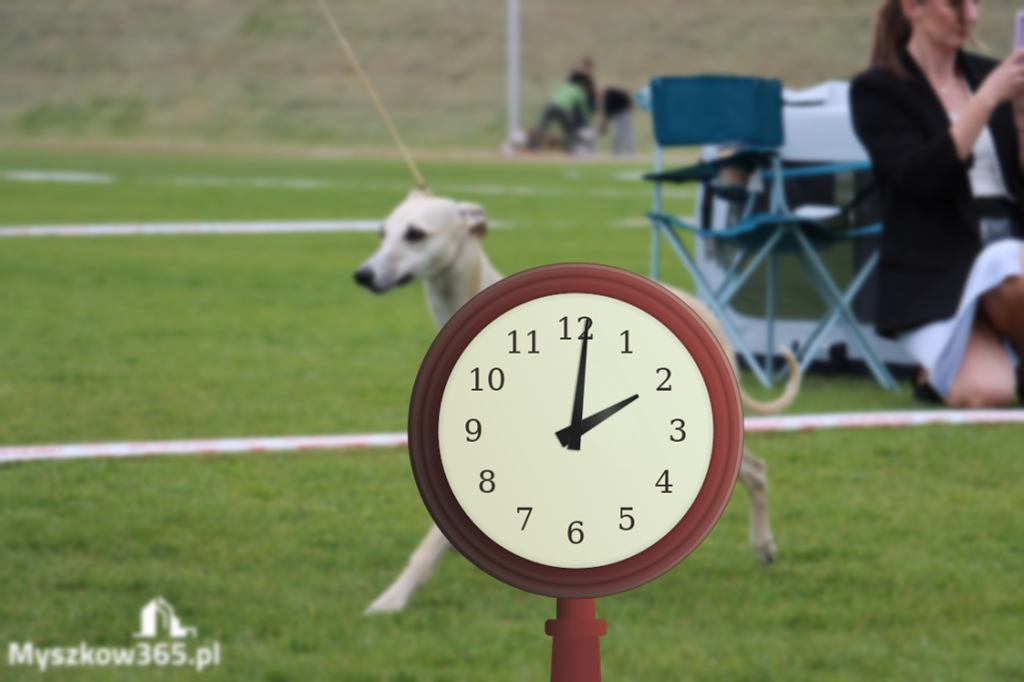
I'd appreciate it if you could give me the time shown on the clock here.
2:01
